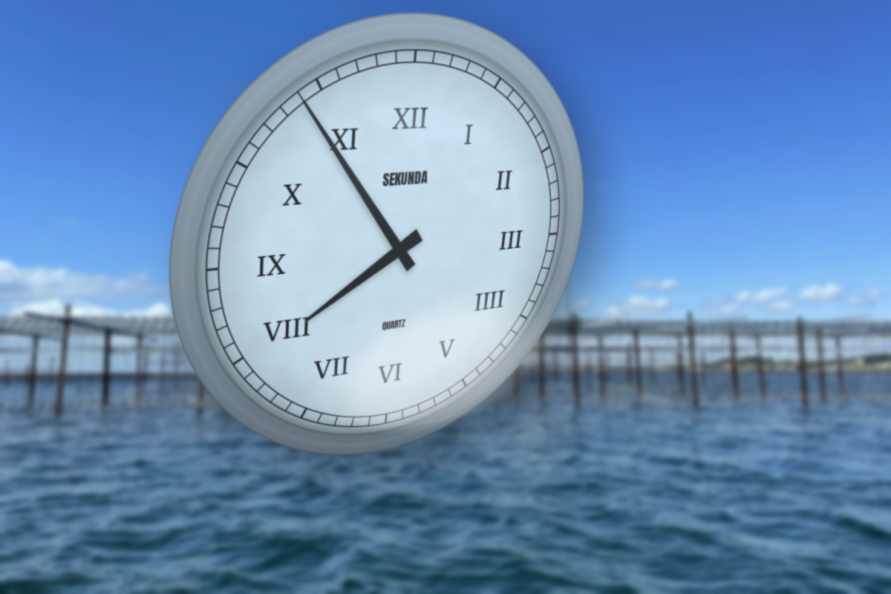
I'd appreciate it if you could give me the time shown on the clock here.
7:54
